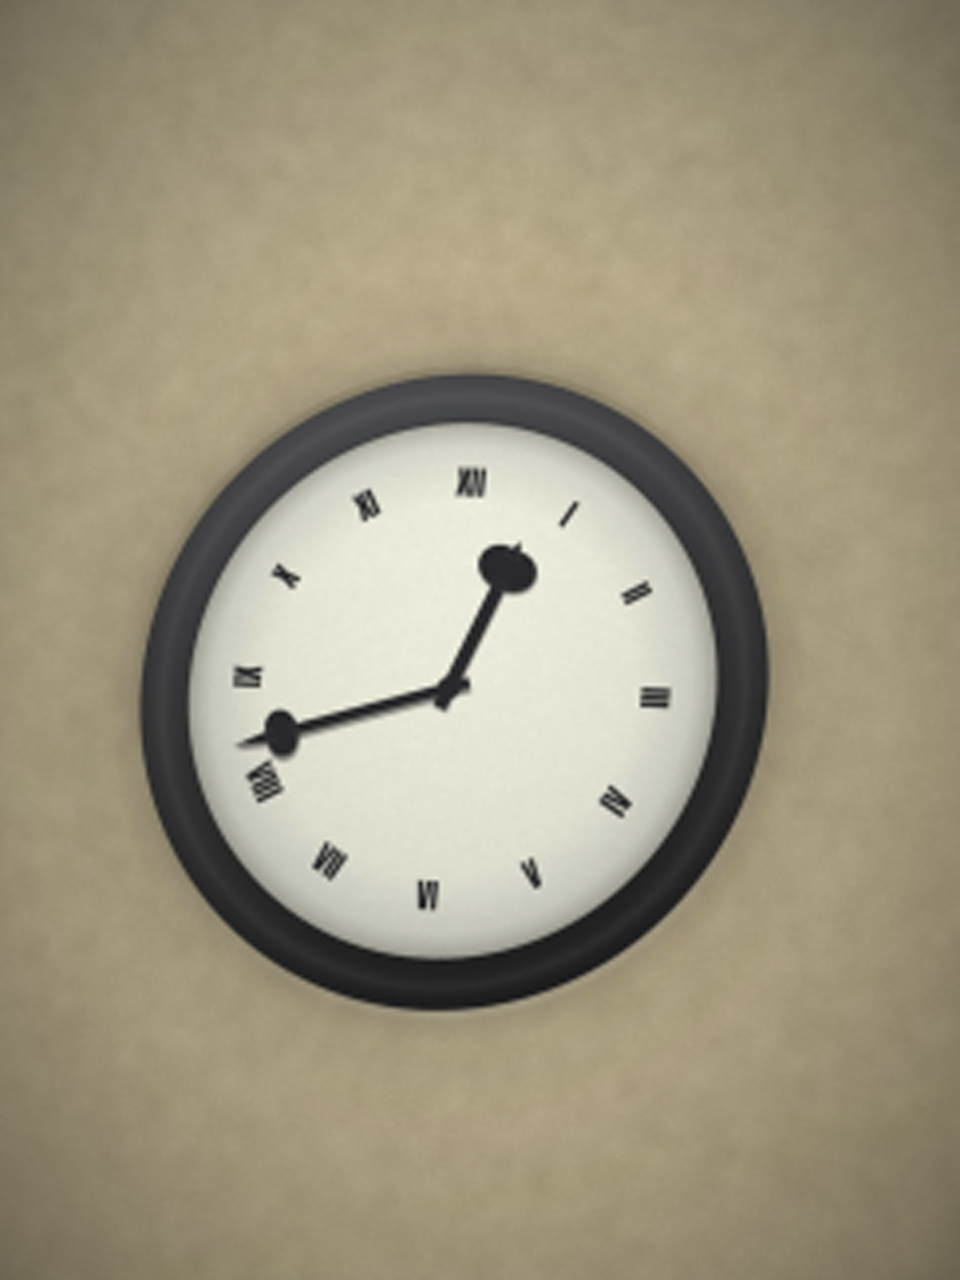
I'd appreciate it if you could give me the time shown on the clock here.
12:42
